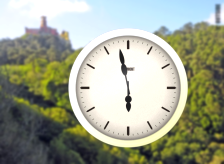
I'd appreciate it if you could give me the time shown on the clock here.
5:58
